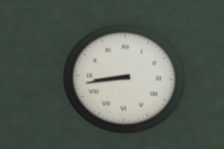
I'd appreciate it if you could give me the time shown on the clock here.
8:43
